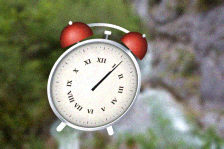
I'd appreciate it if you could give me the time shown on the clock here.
1:06
